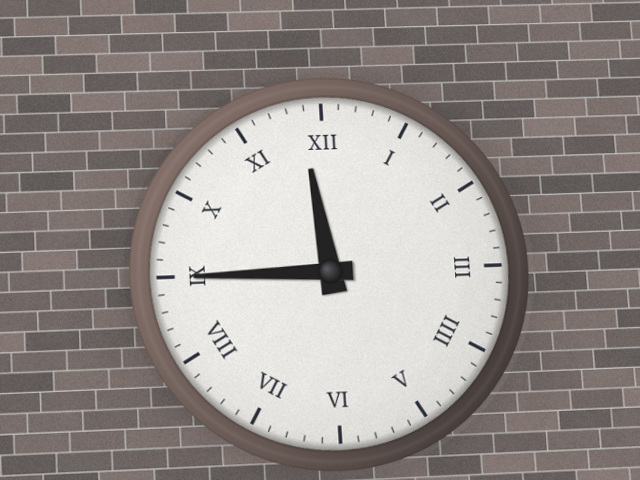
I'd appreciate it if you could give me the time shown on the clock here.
11:45
